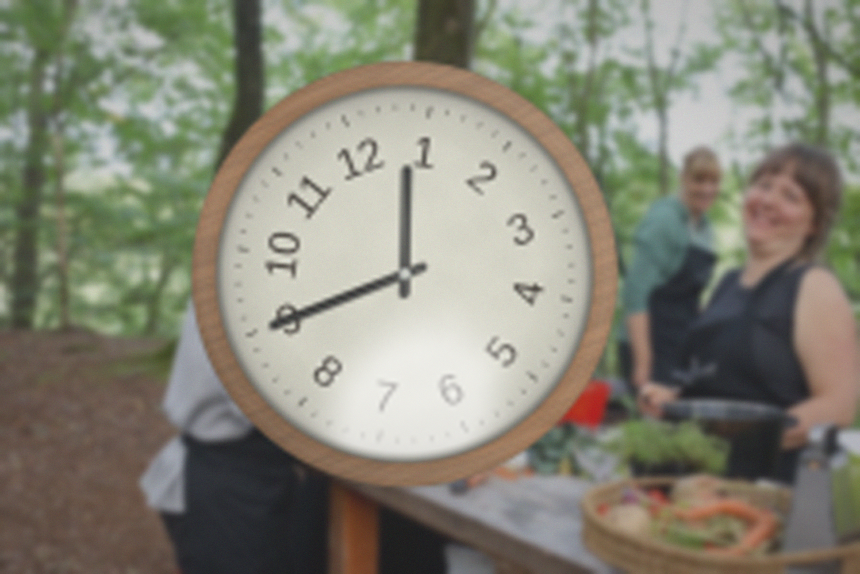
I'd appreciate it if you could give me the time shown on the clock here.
12:45
